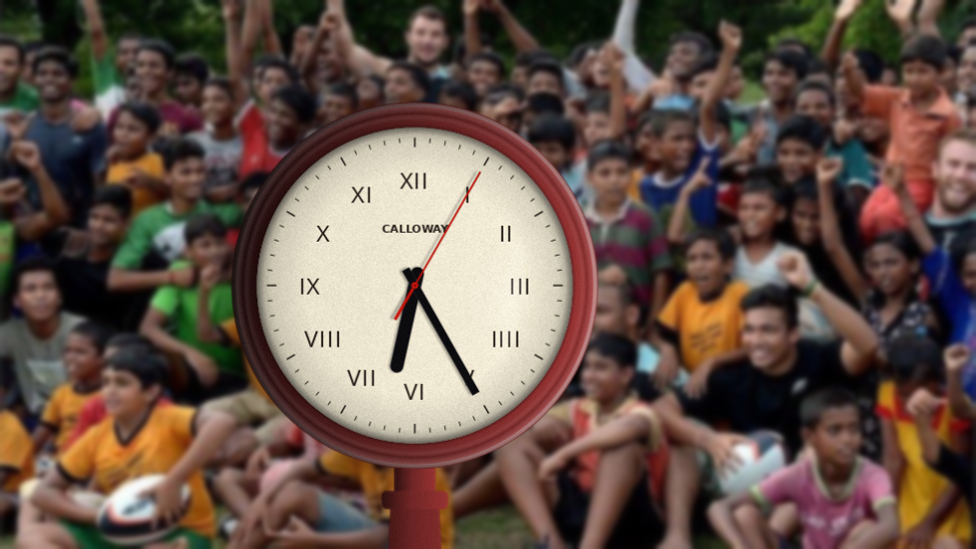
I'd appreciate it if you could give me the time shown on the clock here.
6:25:05
